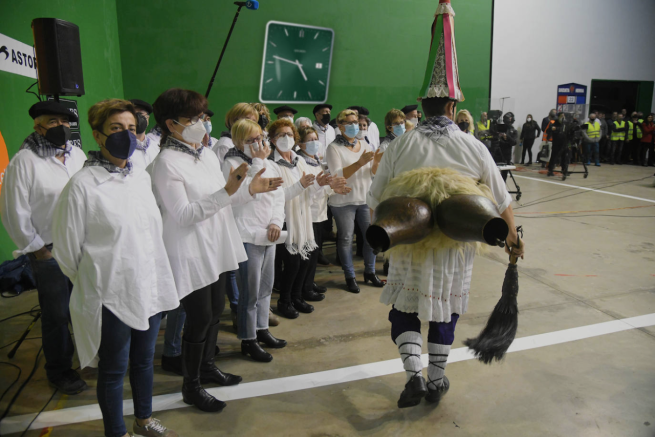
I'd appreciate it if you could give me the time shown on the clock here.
4:47
